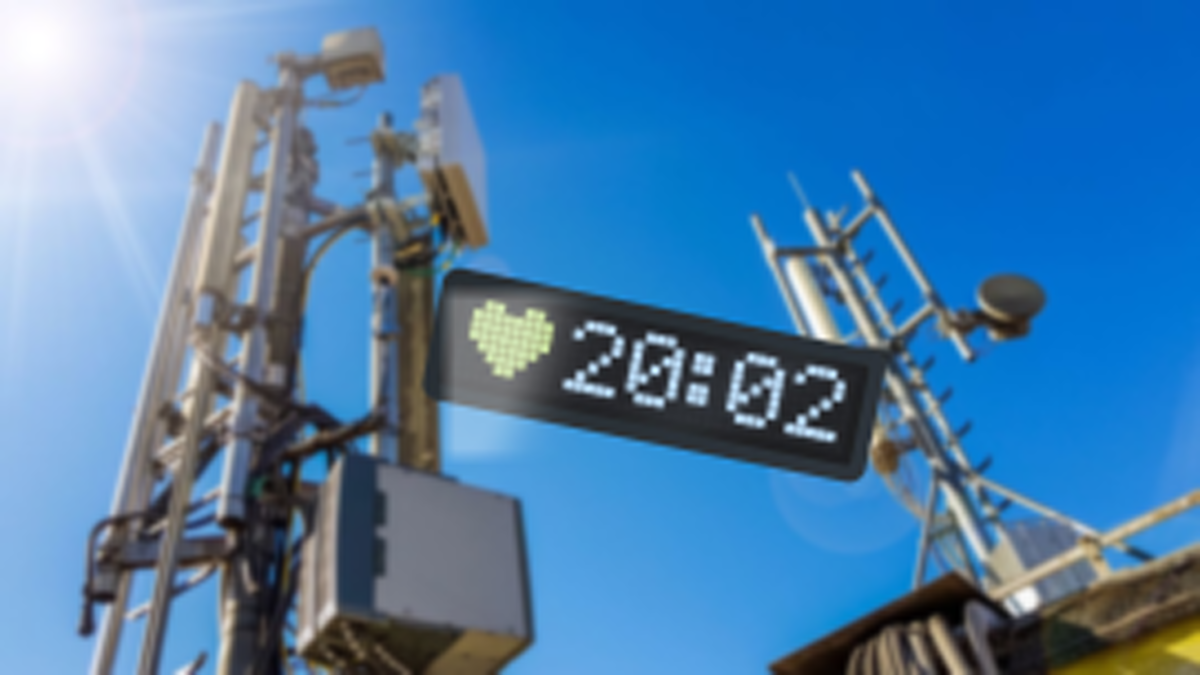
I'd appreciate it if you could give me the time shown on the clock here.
20:02
